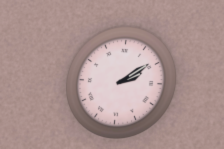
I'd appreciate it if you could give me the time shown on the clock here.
2:09
